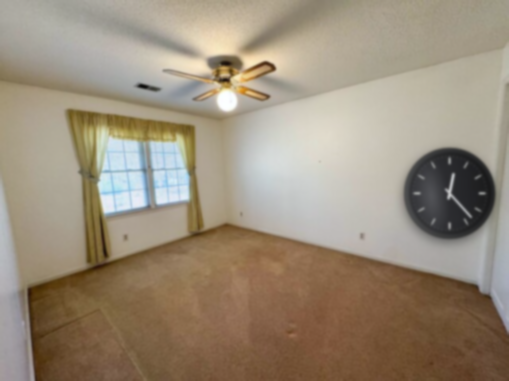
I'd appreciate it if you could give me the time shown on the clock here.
12:23
